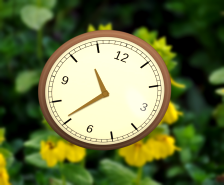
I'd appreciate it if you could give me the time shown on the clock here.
10:36
